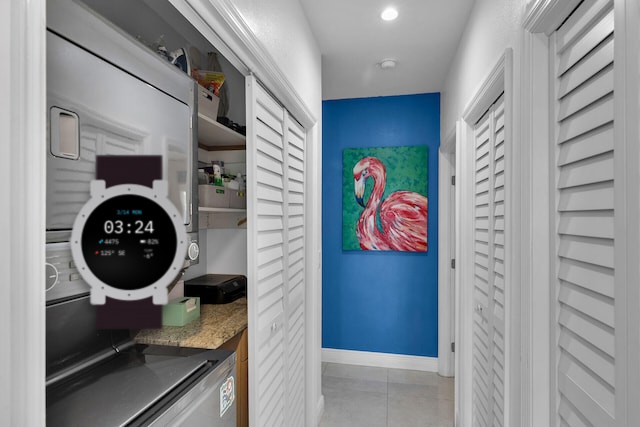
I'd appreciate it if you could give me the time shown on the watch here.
3:24
